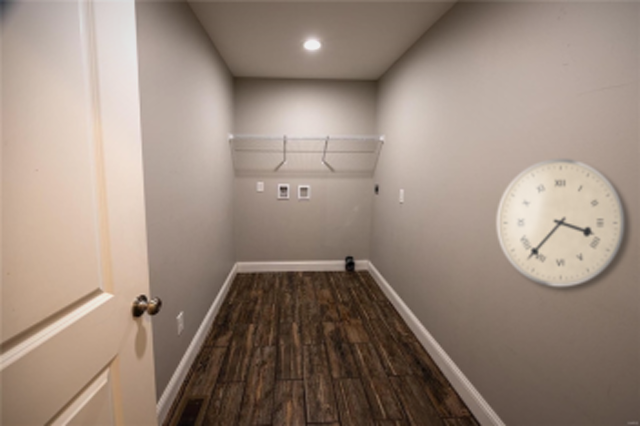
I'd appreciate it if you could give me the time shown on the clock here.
3:37
